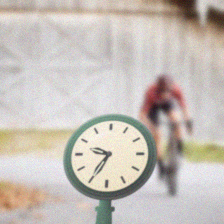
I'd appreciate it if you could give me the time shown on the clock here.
9:35
